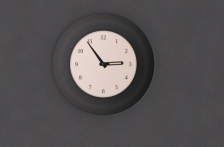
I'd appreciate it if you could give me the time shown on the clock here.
2:54
